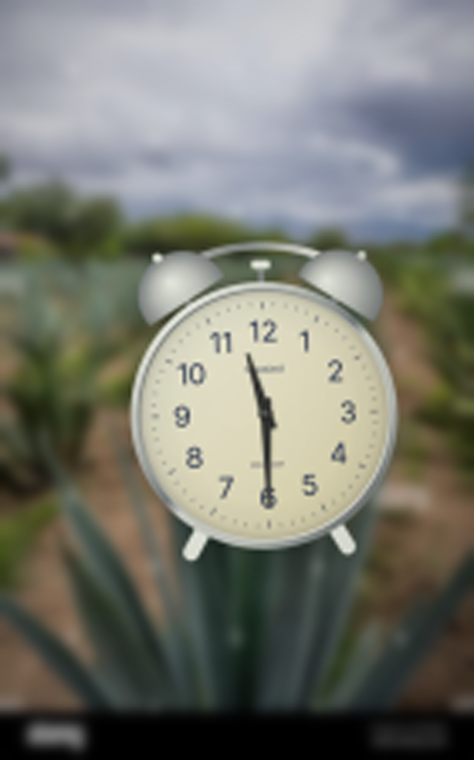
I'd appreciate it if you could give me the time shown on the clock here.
11:30
